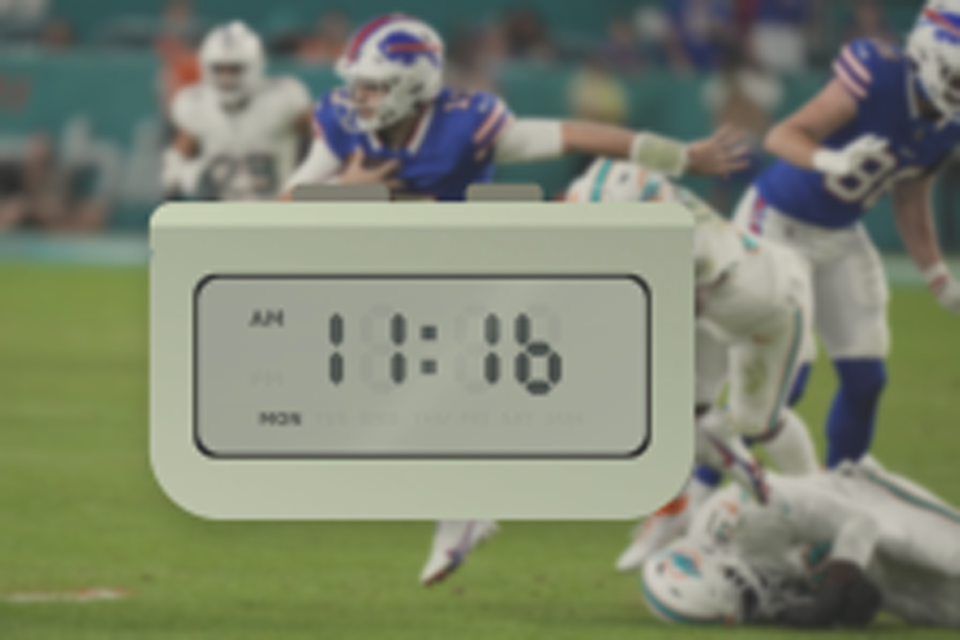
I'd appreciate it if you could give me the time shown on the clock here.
11:16
